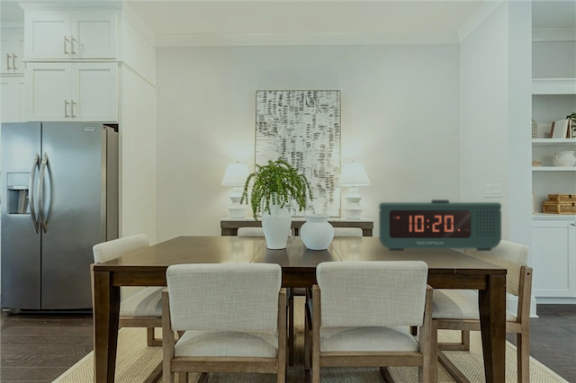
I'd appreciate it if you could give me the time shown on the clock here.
10:20
